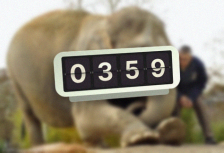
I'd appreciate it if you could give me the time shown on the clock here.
3:59
